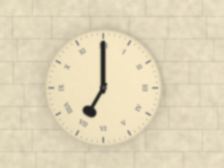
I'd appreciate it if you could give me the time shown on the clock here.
7:00
